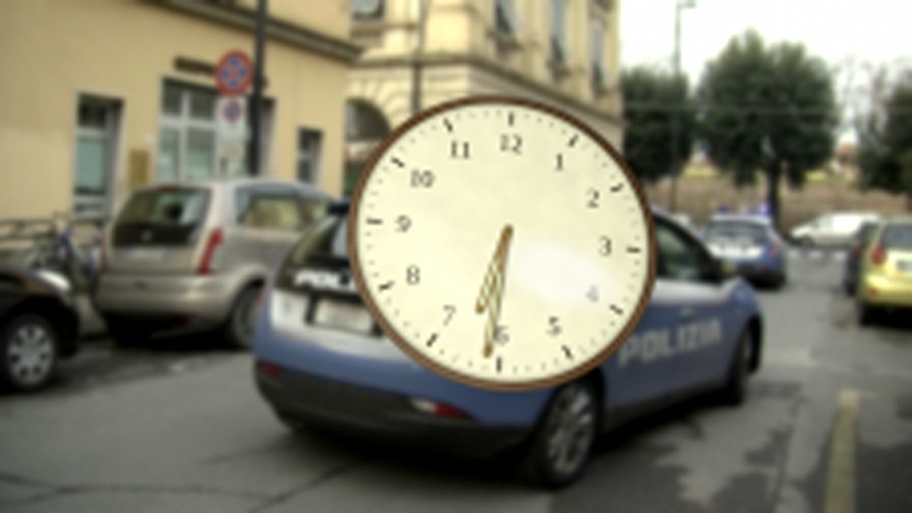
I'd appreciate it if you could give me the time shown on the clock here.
6:31
